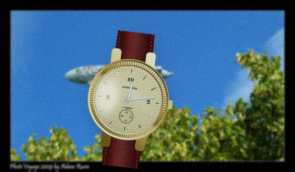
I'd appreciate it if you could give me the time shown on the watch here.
12:13
